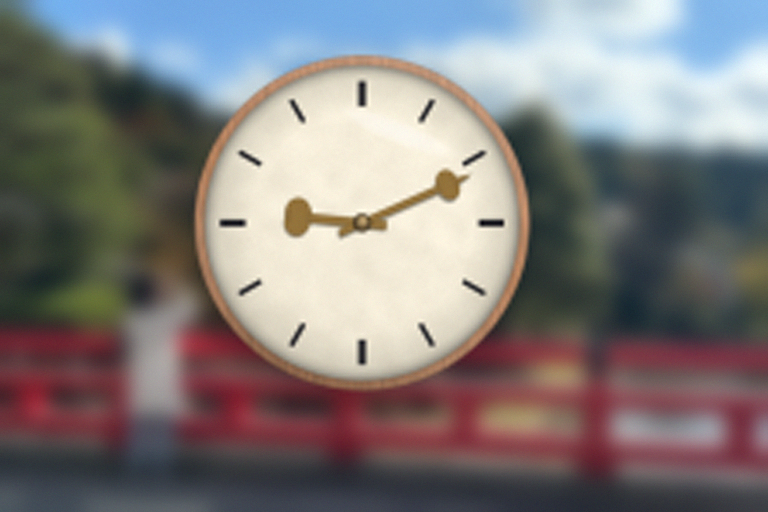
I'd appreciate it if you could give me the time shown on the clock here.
9:11
